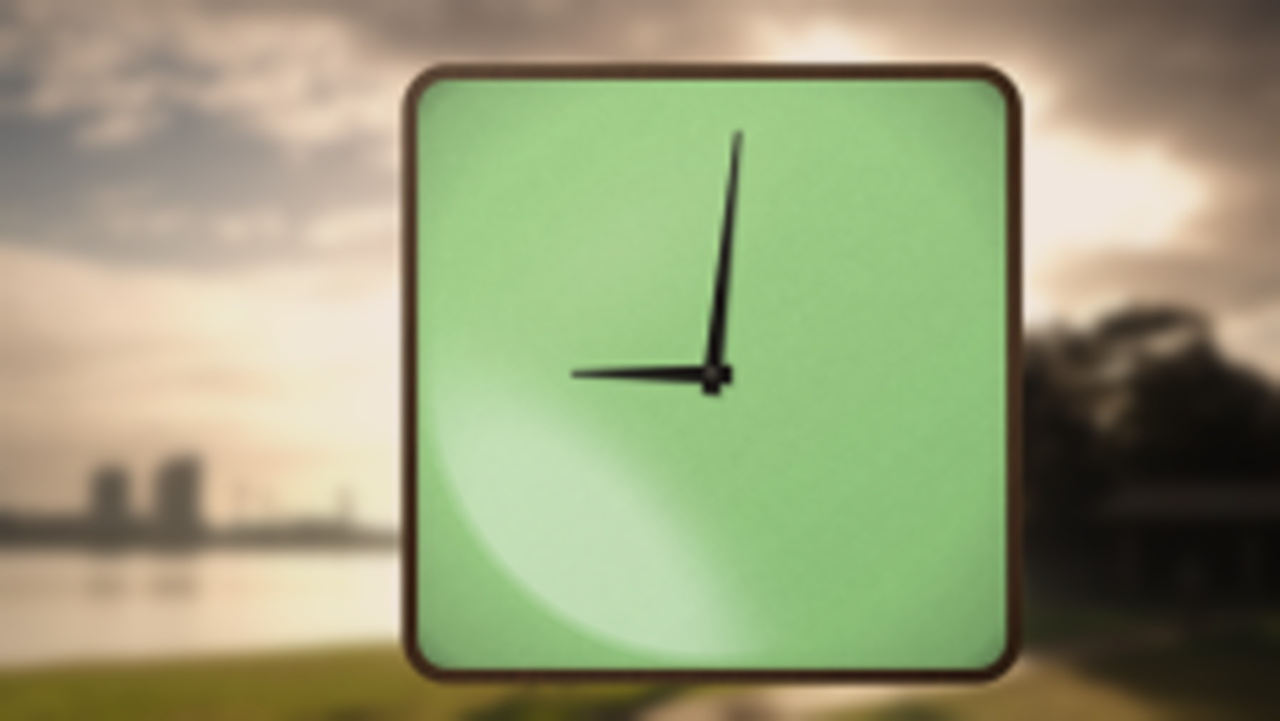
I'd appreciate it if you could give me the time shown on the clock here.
9:01
